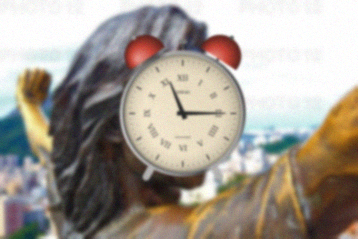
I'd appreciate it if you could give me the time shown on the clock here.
11:15
